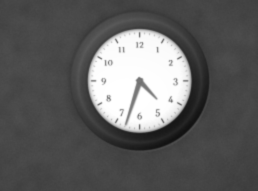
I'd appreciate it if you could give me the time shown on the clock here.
4:33
